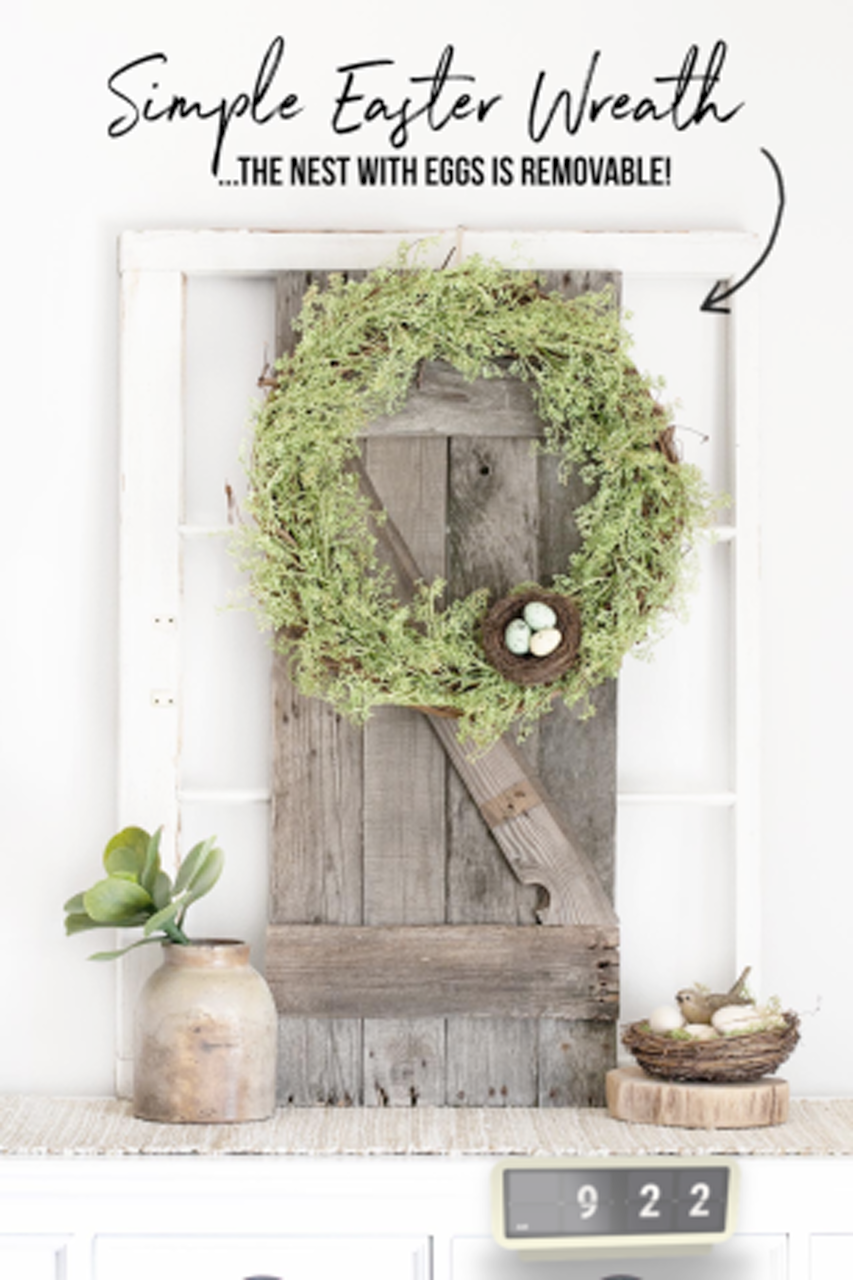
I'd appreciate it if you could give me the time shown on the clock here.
9:22
